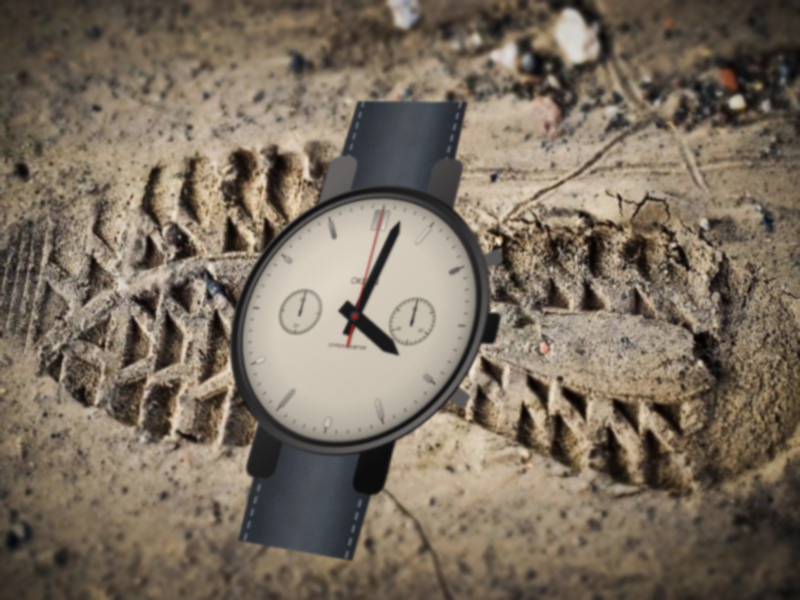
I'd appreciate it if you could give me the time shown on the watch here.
4:02
